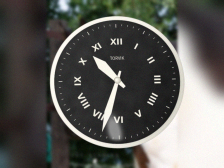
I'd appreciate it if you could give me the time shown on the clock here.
10:33
